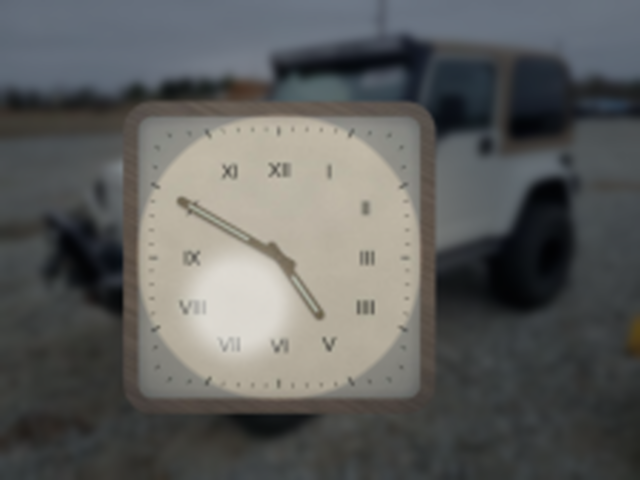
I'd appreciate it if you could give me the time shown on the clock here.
4:50
